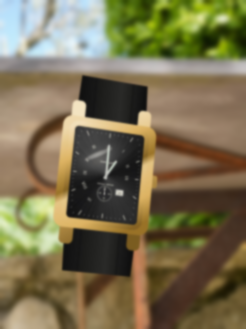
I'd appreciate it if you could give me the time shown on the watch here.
1:00
